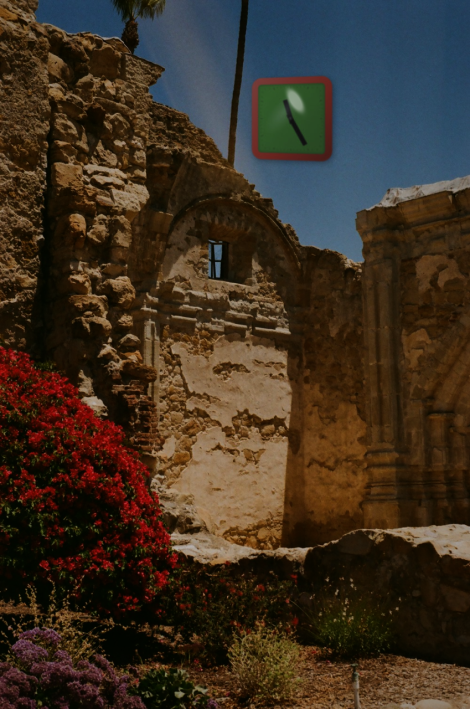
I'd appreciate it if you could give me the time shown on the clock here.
11:25
